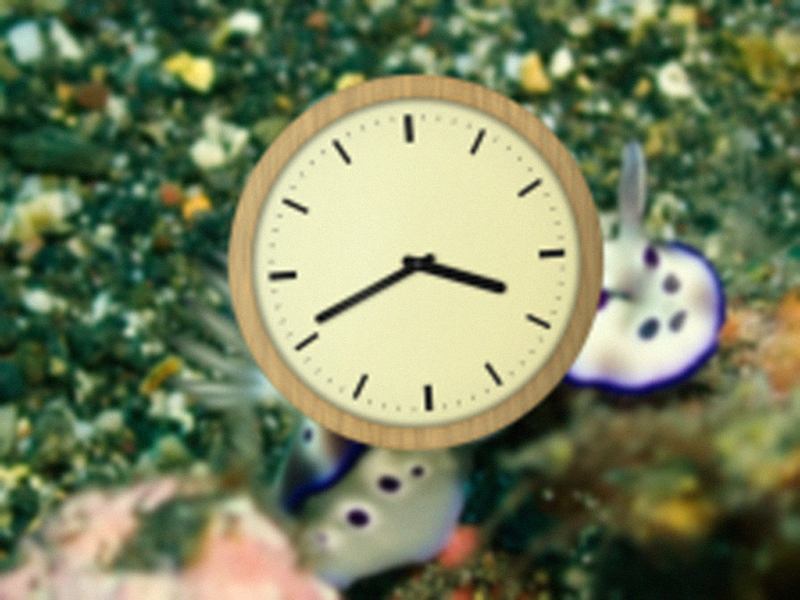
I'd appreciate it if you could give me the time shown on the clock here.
3:41
